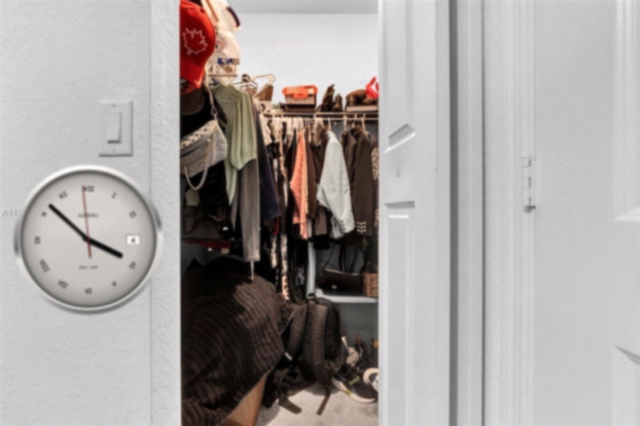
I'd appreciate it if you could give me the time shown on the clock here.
3:51:59
